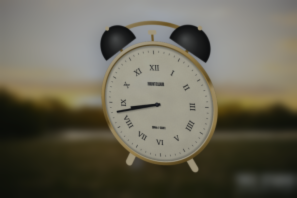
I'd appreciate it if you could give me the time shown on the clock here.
8:43
